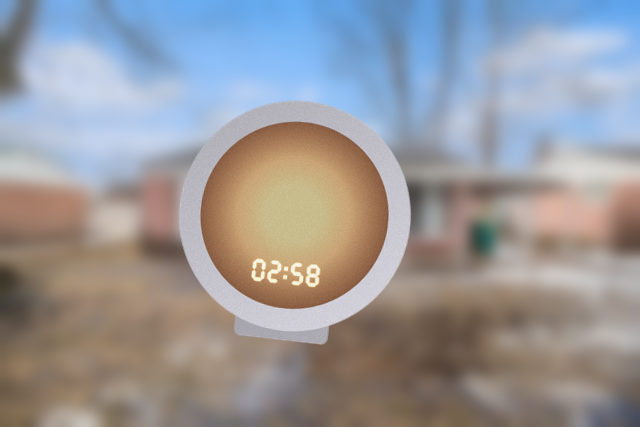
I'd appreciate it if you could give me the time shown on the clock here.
2:58
